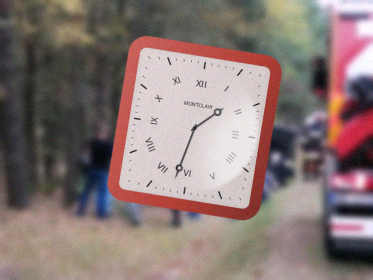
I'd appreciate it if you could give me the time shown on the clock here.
1:32
